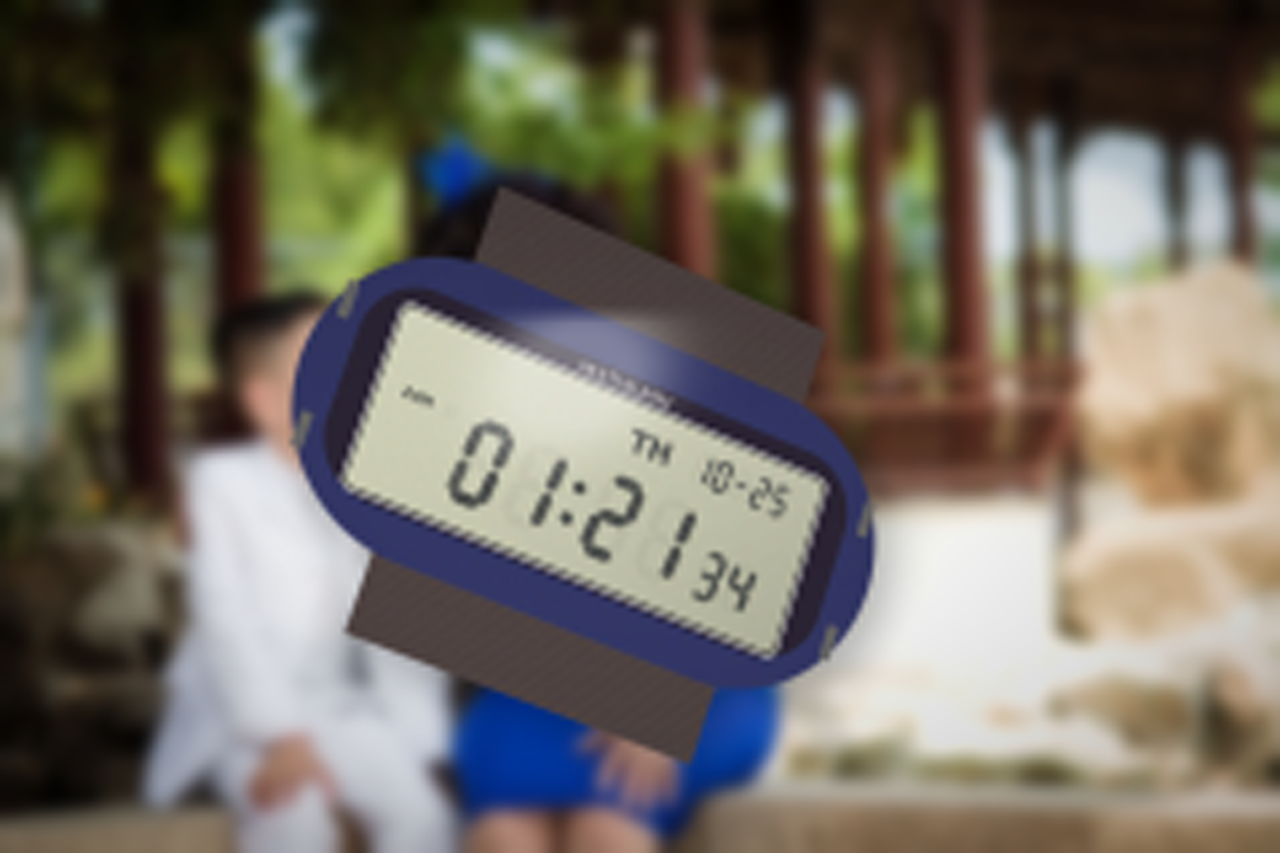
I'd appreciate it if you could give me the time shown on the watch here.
1:21:34
